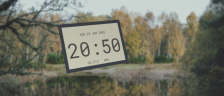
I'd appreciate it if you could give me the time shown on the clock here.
20:50
